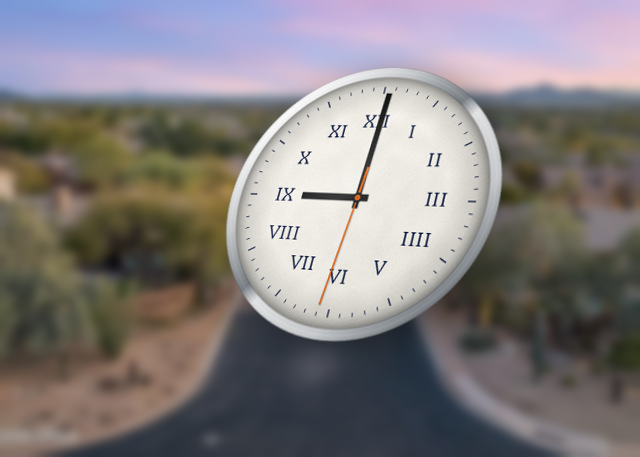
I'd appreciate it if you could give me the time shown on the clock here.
9:00:31
